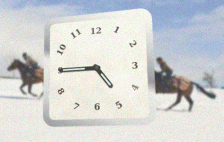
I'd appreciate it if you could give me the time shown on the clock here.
4:45
